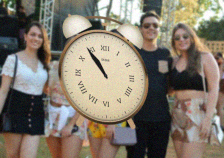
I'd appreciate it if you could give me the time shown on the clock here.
10:54
